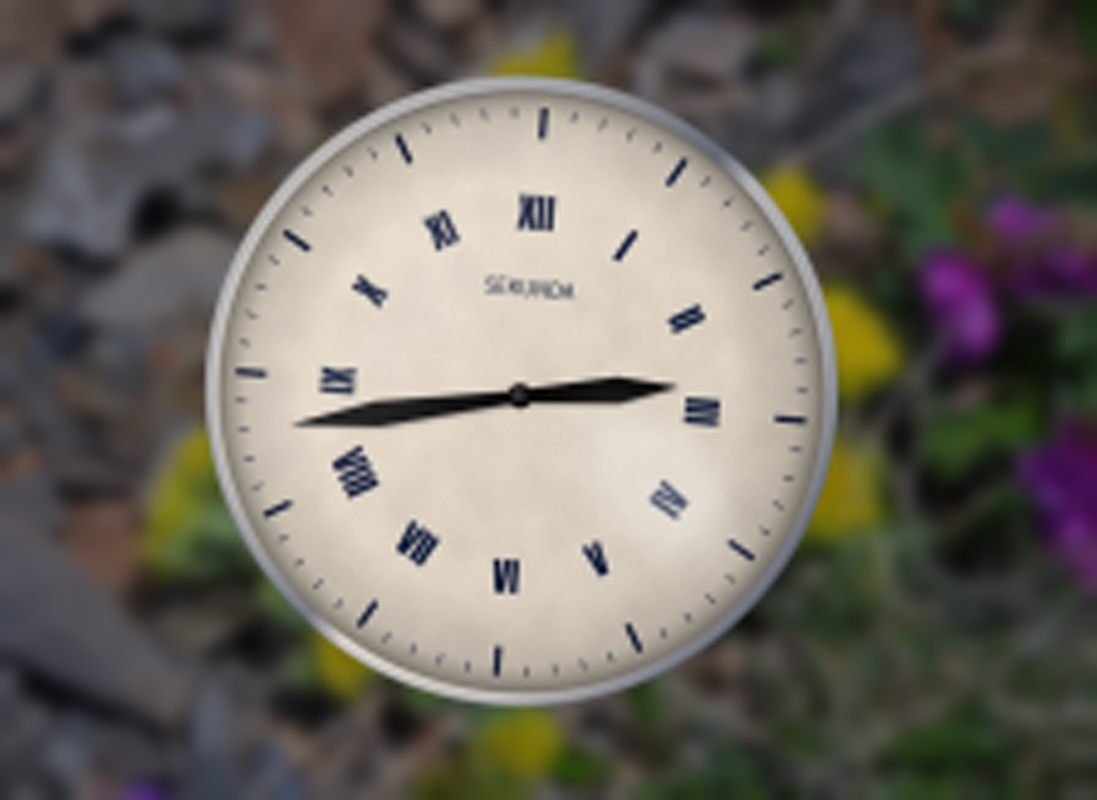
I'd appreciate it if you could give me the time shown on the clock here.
2:43
